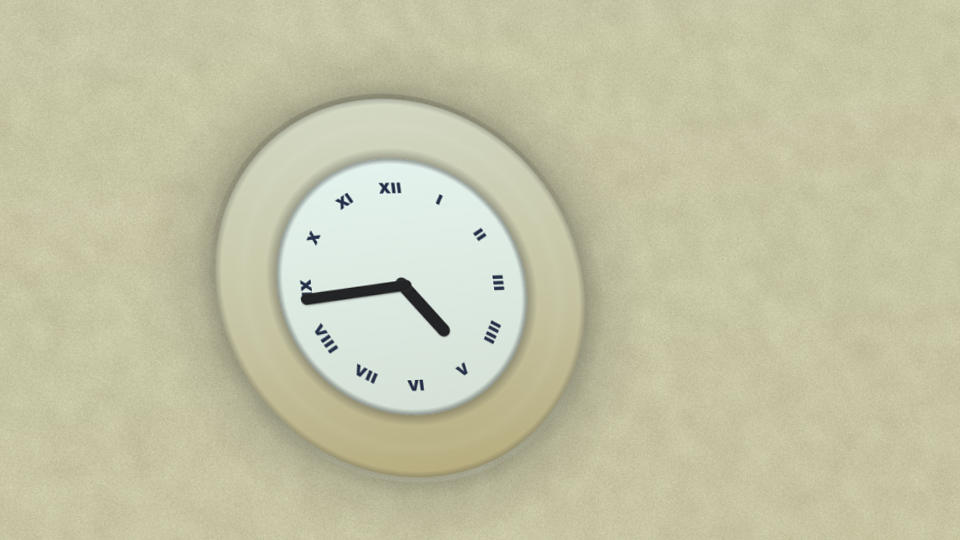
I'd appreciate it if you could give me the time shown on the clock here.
4:44
